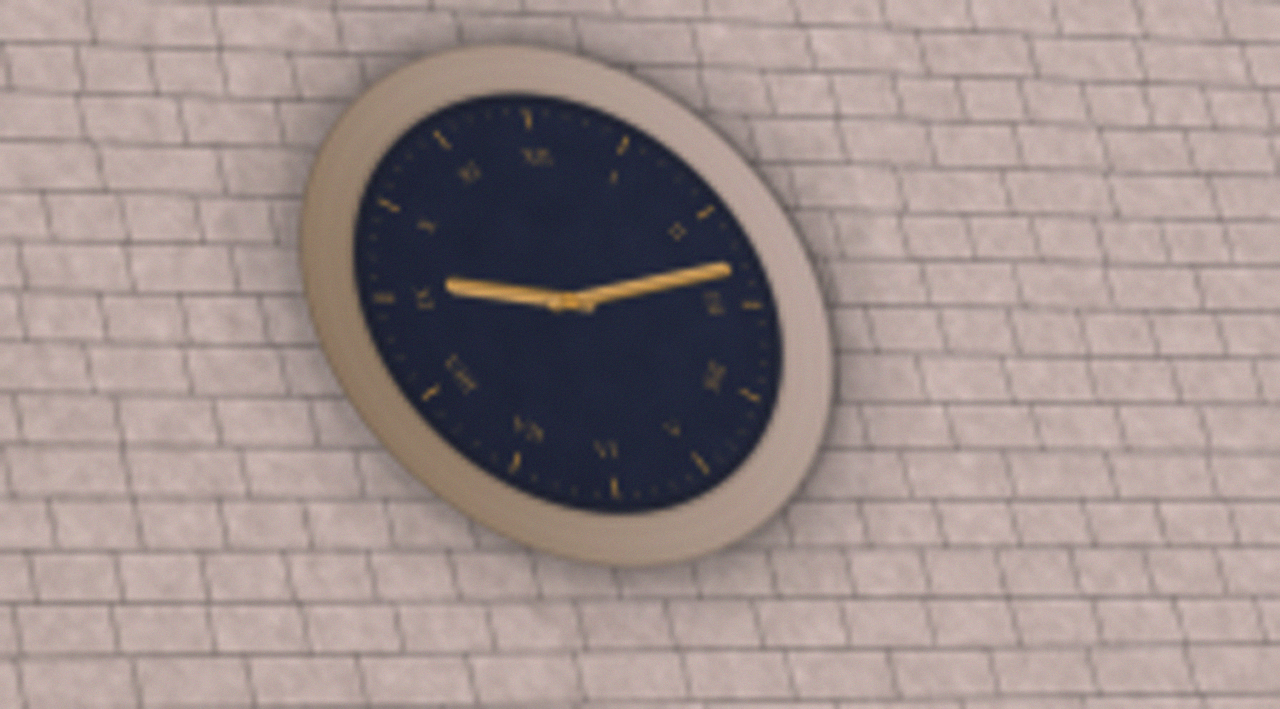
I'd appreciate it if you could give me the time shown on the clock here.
9:13
